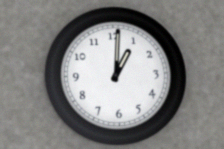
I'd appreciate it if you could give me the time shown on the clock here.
1:01
